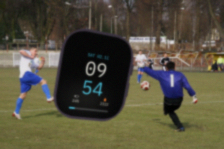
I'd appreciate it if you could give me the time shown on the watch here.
9:54
